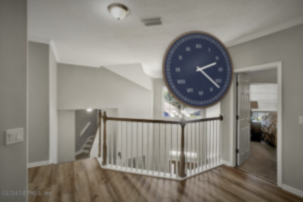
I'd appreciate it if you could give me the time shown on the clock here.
2:22
